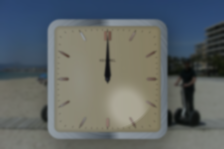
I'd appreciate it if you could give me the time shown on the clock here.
12:00
